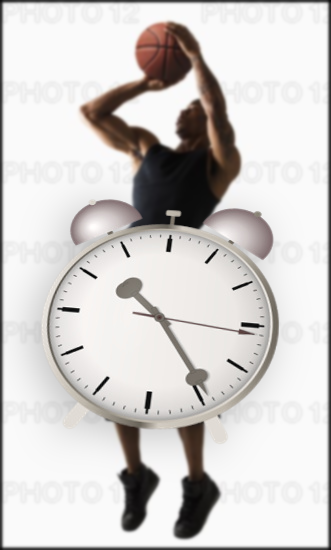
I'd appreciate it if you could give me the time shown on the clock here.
10:24:16
